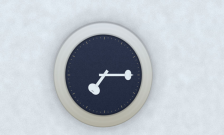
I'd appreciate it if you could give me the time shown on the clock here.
7:15
